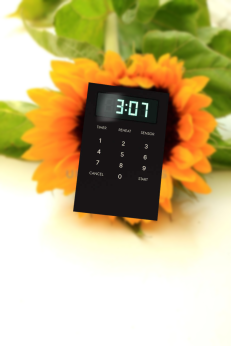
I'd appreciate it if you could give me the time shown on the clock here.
3:07
